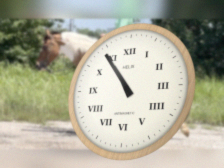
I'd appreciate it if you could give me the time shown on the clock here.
10:54
